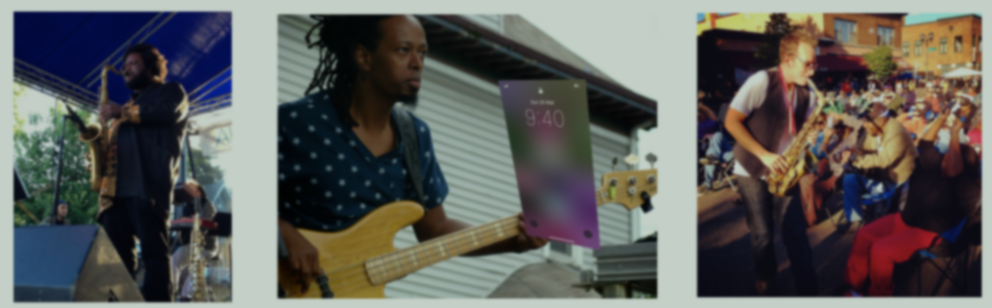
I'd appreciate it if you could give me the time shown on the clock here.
9:40
